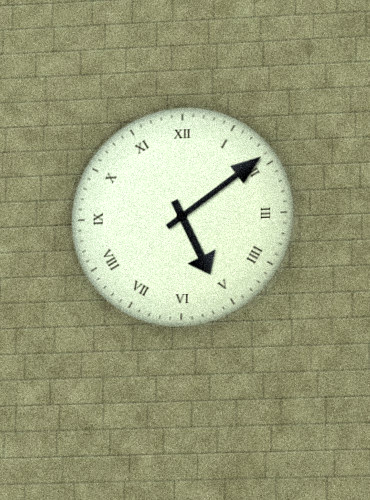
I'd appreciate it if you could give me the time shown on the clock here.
5:09
